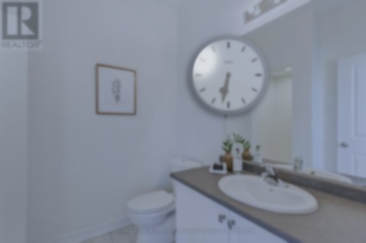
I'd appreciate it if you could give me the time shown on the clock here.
6:32
